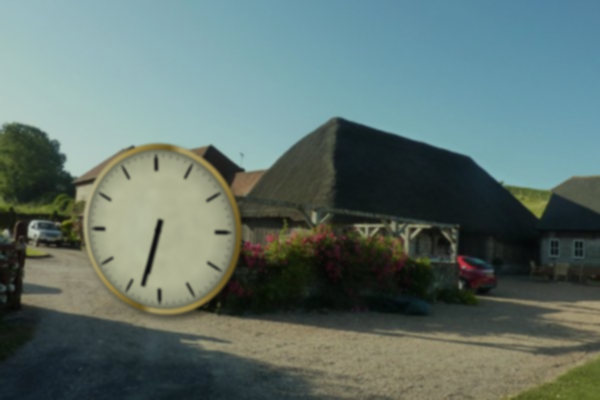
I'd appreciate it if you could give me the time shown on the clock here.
6:33
